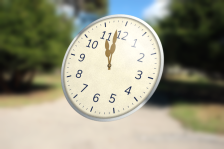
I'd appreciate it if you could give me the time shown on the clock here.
10:58
